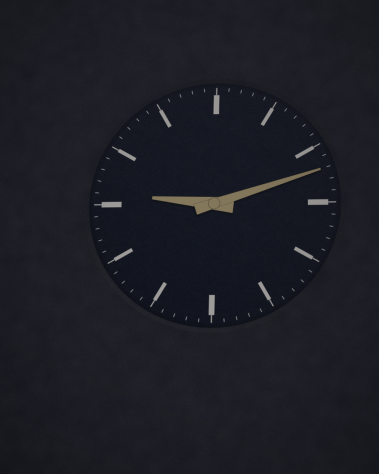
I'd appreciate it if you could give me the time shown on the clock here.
9:12
